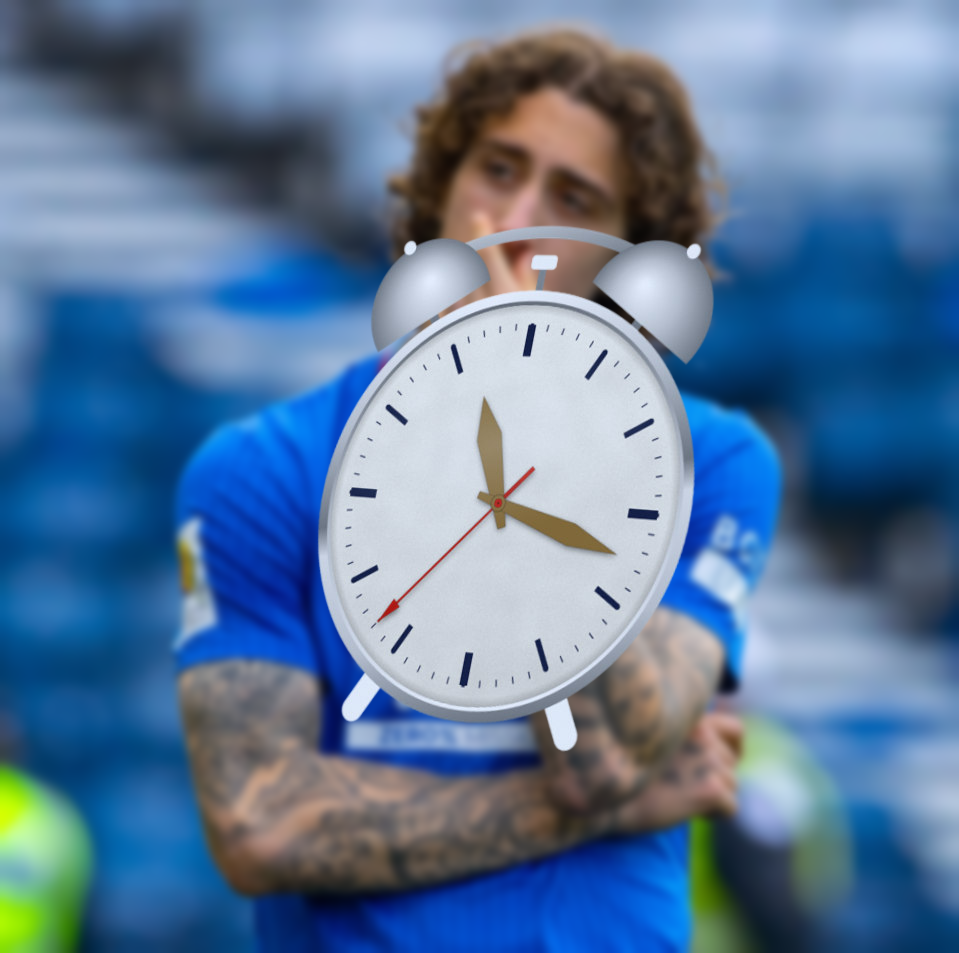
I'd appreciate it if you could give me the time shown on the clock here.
11:17:37
